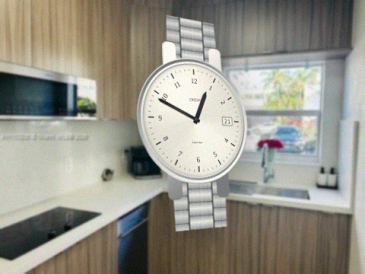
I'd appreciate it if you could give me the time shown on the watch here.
12:49
